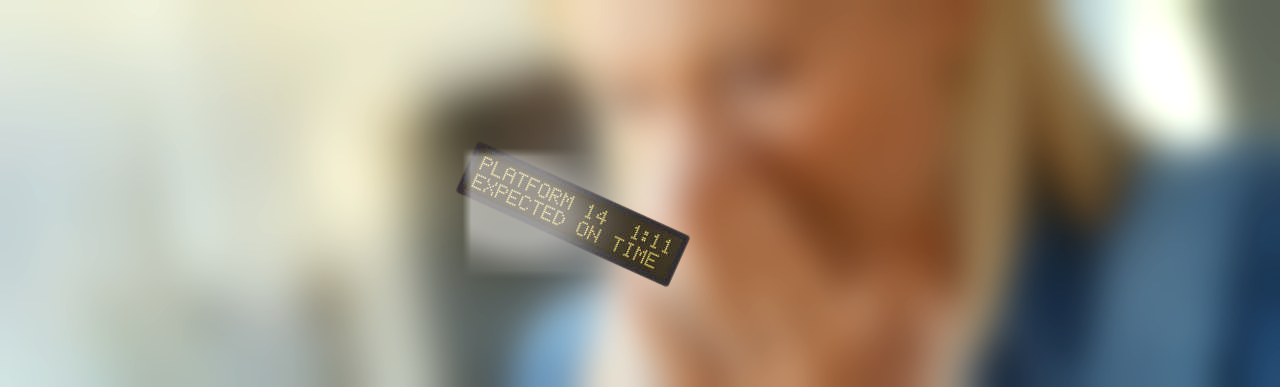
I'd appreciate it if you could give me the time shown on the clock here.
1:11
